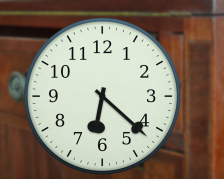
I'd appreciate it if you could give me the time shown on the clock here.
6:22
